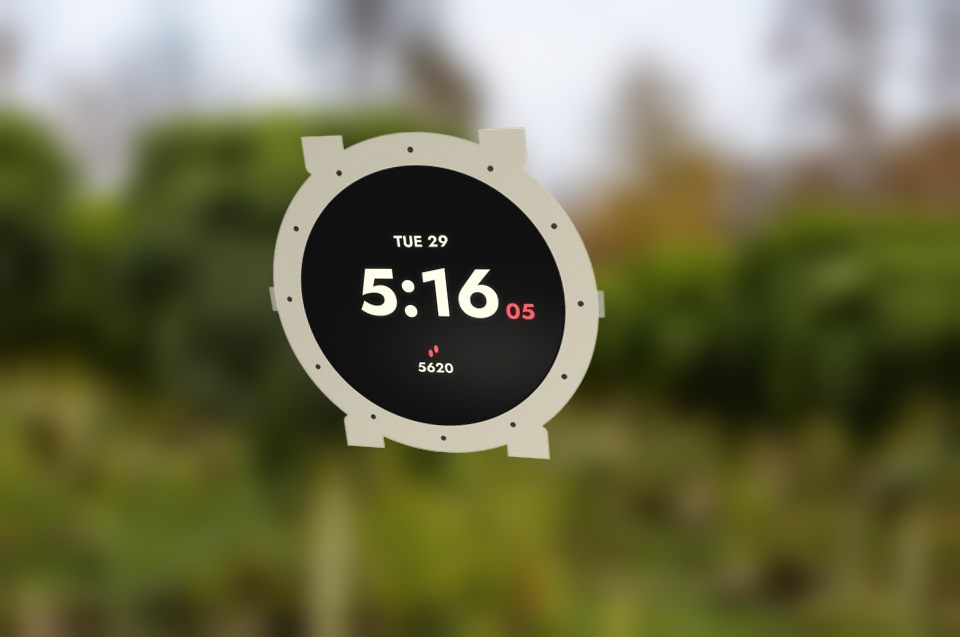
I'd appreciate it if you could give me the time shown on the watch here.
5:16:05
